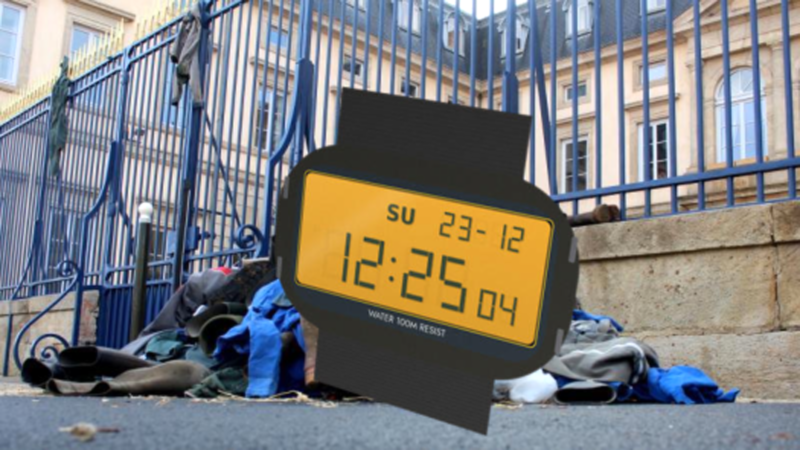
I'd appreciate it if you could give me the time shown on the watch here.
12:25:04
